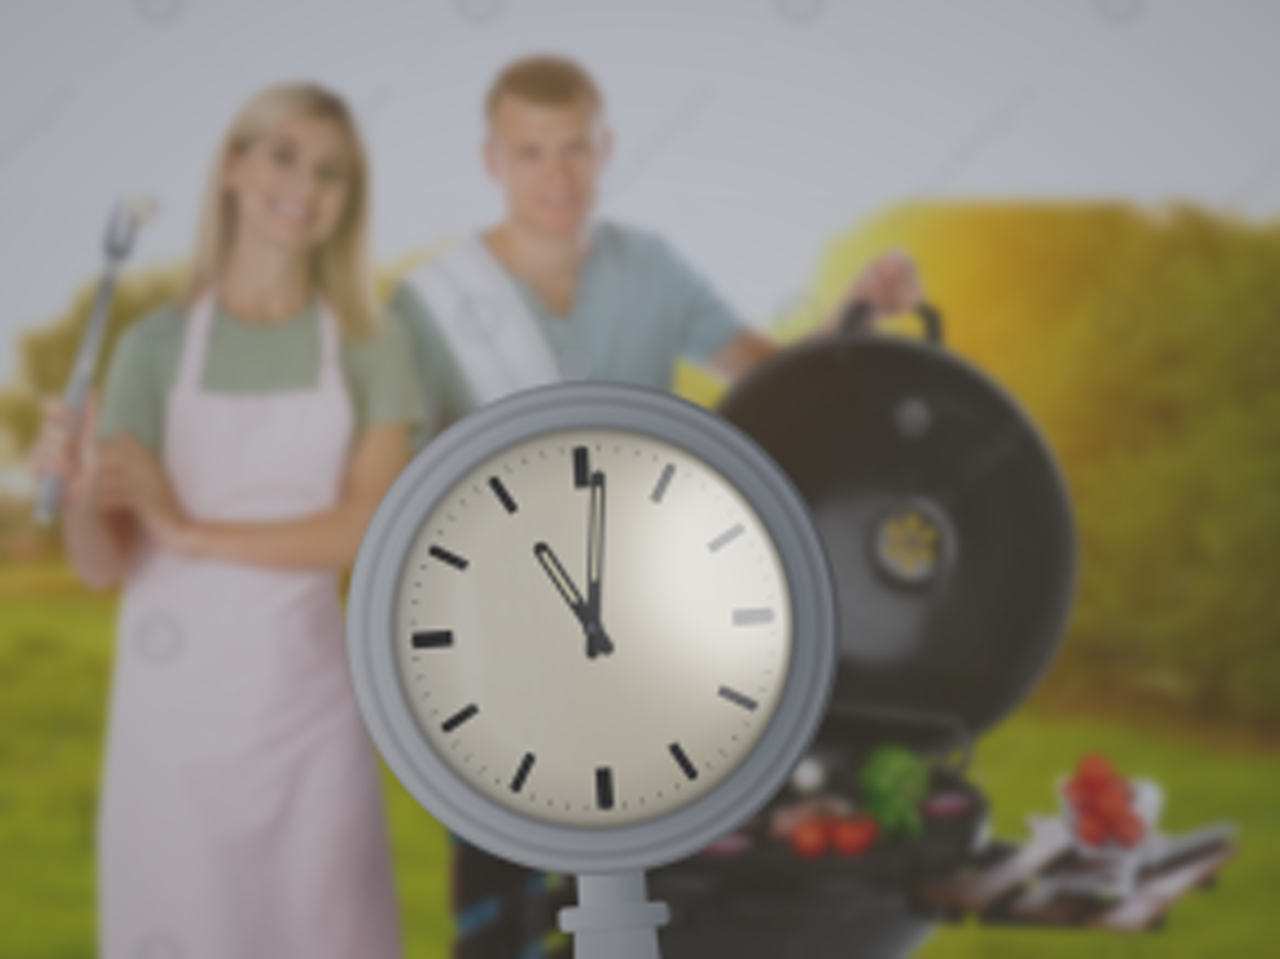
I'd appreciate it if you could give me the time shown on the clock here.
11:01
